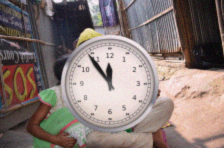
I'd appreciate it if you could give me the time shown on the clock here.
11:54
